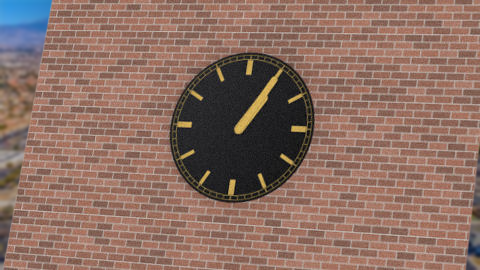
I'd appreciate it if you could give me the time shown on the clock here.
1:05
